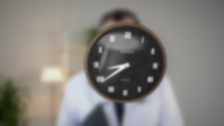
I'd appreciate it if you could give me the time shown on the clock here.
8:39
